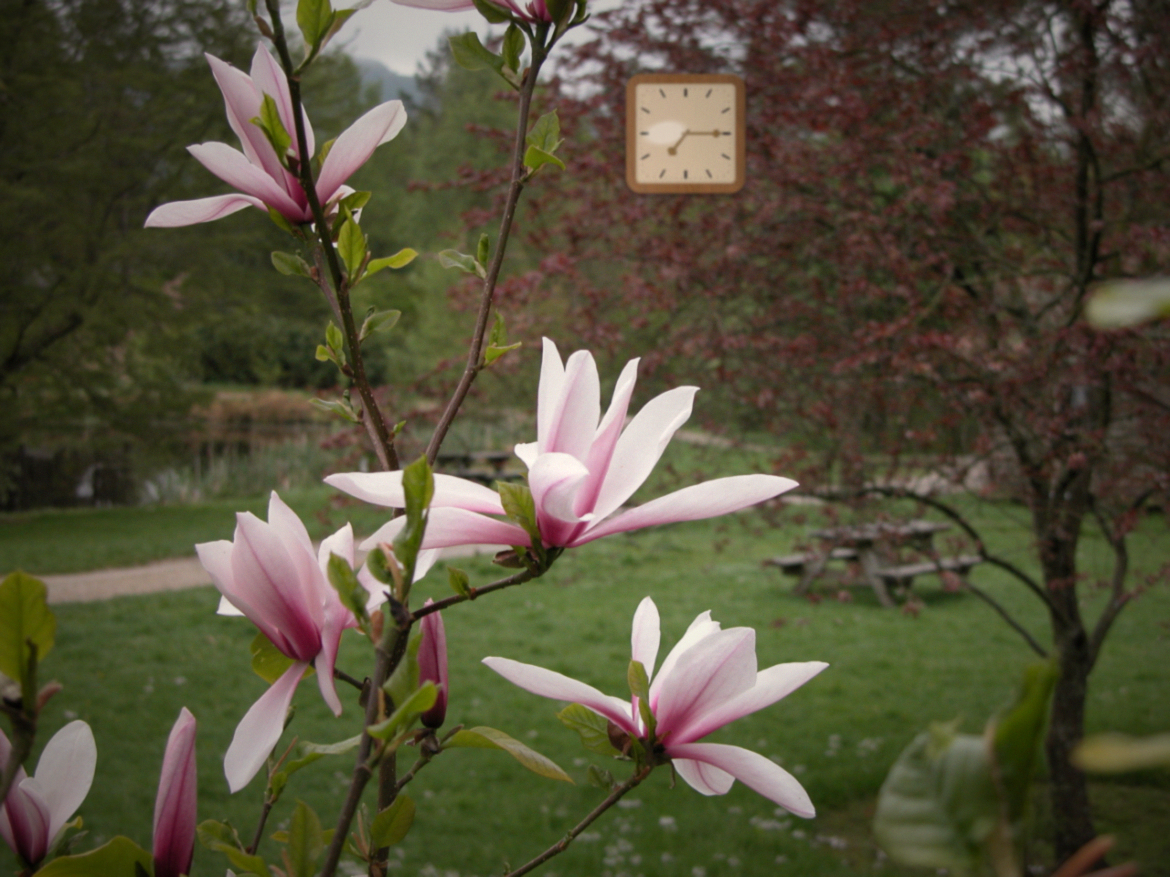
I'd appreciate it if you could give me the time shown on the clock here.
7:15
